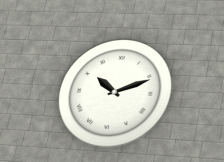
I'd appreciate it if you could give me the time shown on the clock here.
10:11
